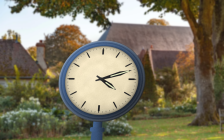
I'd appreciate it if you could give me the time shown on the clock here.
4:12
